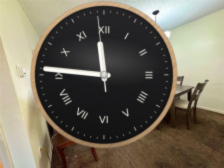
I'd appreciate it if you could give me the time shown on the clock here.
11:45:59
